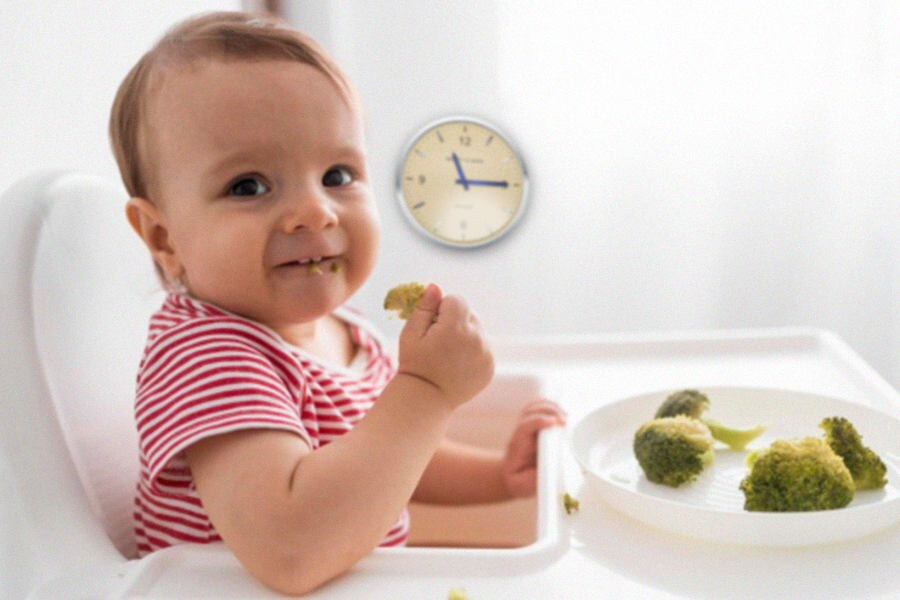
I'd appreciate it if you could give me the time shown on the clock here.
11:15
